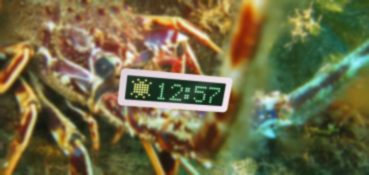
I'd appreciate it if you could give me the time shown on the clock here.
12:57
